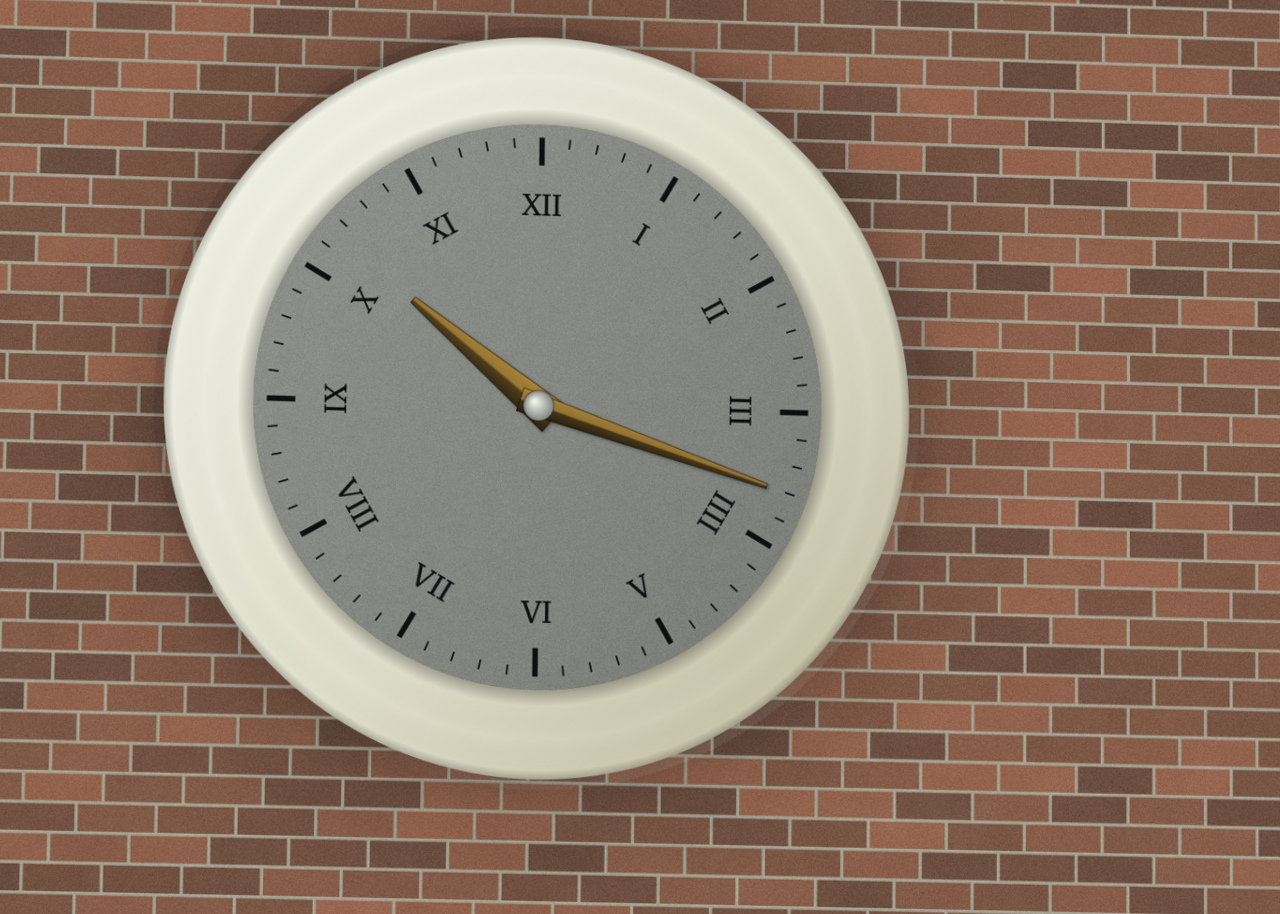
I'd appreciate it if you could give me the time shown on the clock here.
10:18
